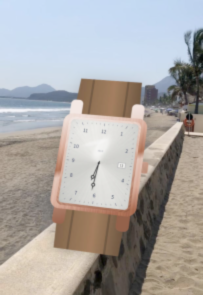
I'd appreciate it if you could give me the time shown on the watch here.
6:31
